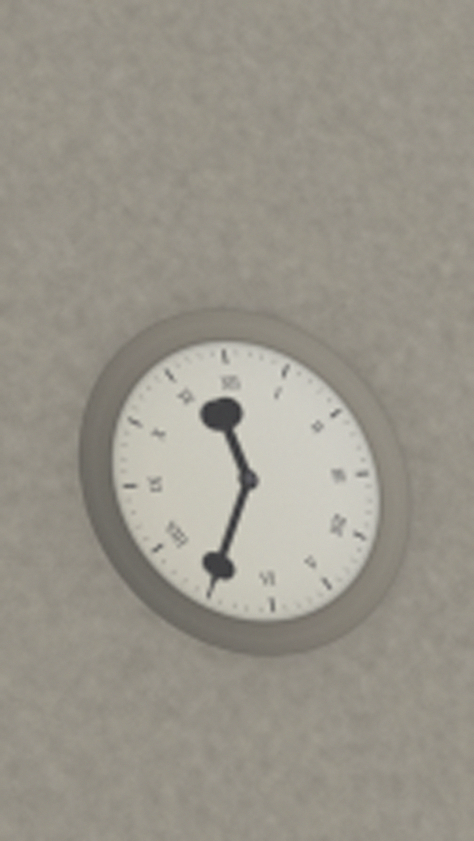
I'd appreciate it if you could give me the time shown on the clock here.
11:35
